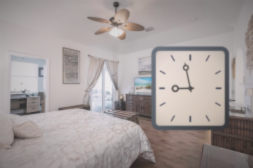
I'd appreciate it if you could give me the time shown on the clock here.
8:58
